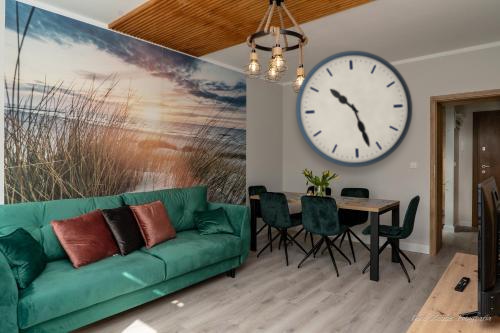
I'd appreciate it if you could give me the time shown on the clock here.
10:27
